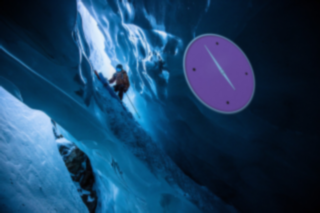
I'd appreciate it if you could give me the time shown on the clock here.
4:55
